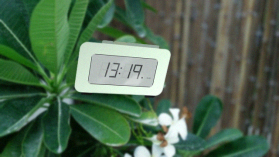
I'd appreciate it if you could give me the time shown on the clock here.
13:19
